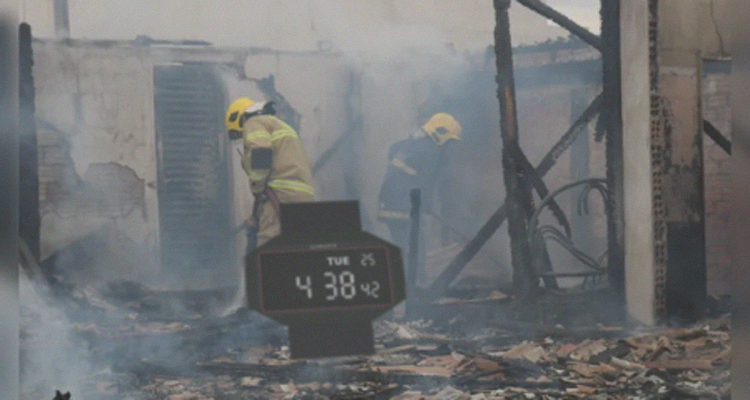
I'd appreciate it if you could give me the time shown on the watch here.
4:38:42
